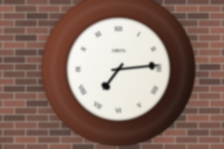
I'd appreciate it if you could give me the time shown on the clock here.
7:14
